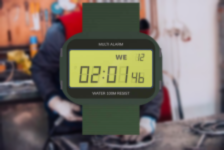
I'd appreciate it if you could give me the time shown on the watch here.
2:01:46
